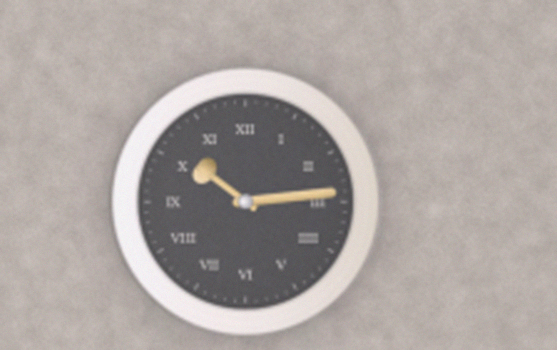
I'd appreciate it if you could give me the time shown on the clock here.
10:14
